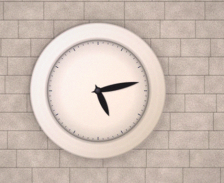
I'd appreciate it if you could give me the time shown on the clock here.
5:13
